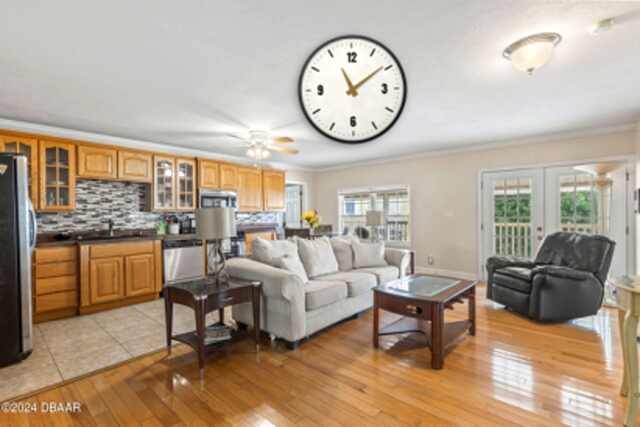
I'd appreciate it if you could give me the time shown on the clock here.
11:09
